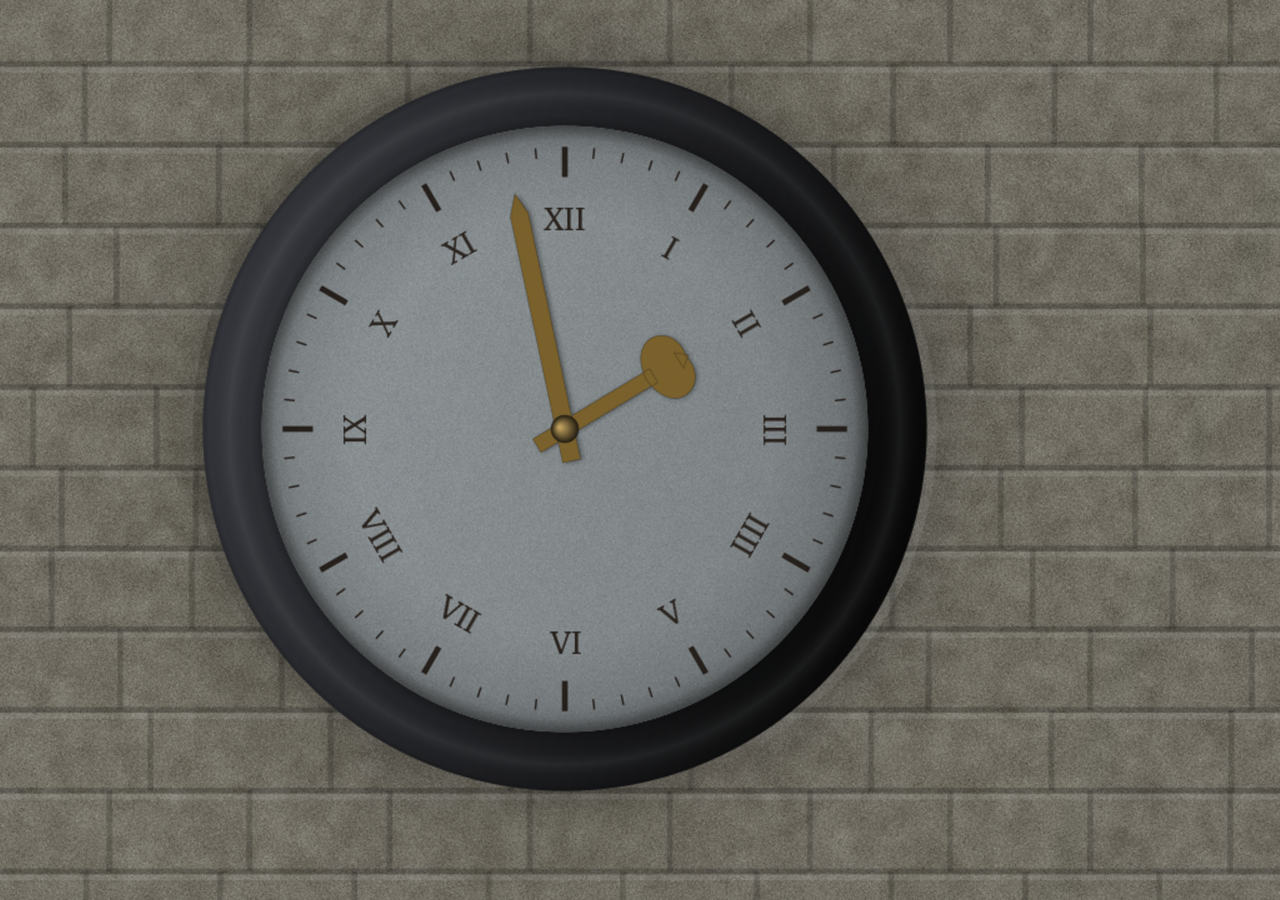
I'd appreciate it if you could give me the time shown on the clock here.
1:58
